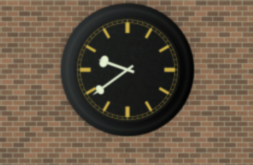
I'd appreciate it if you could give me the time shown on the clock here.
9:39
